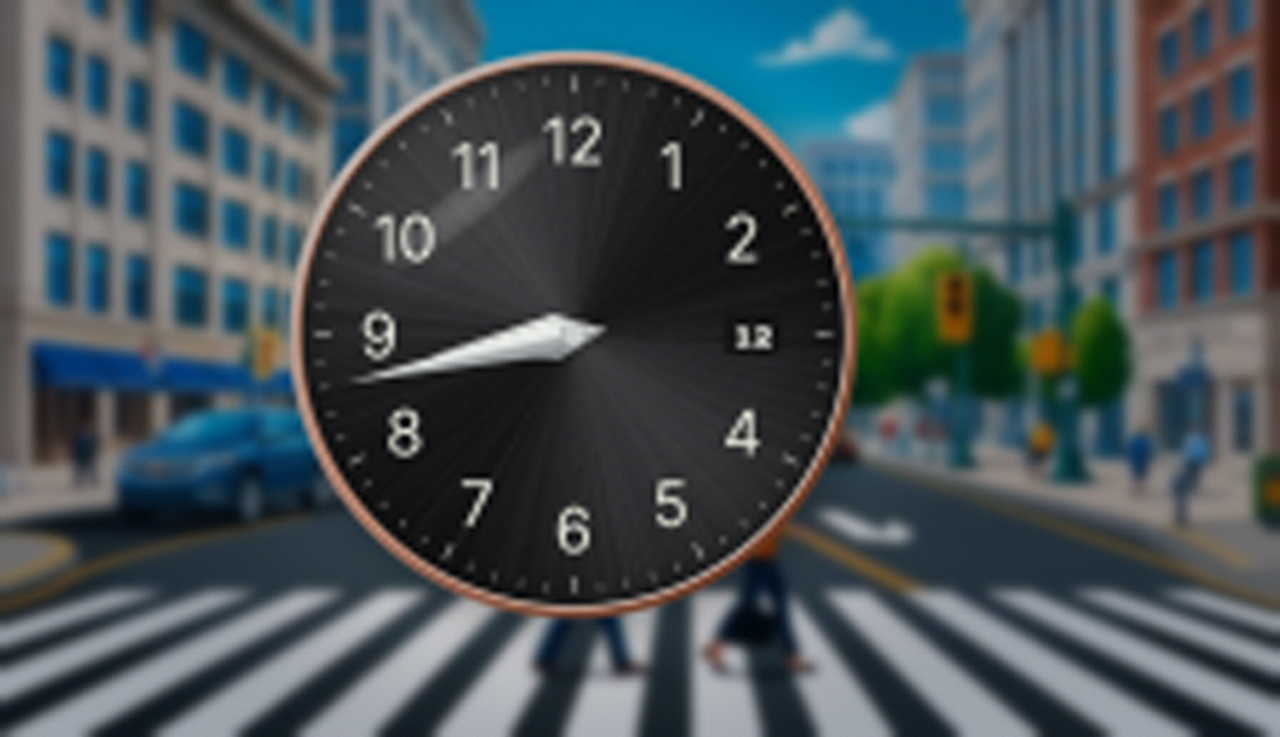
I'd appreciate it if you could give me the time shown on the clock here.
8:43
